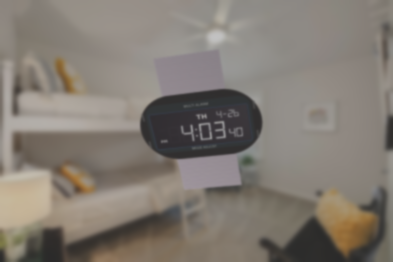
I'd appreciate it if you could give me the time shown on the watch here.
4:03
